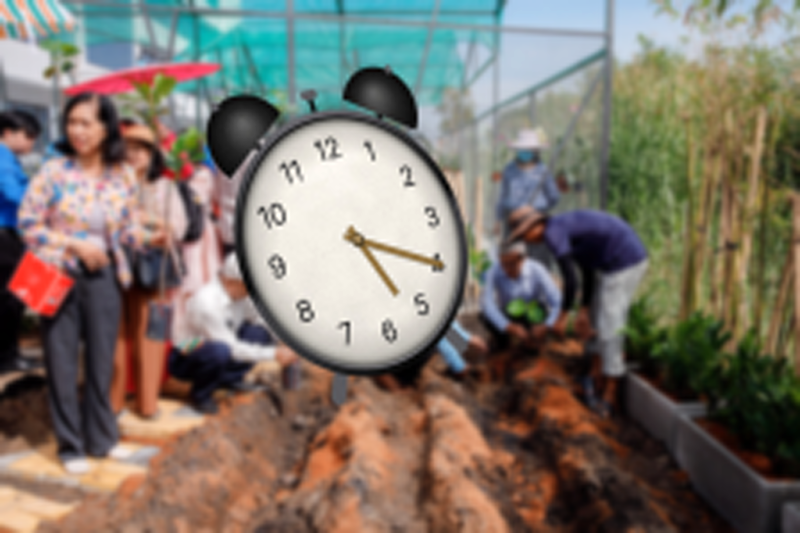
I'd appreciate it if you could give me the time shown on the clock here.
5:20
